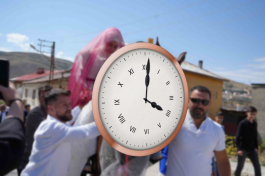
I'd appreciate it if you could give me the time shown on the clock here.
4:01
